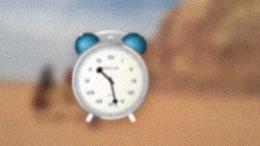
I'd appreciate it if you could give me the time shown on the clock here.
10:28
